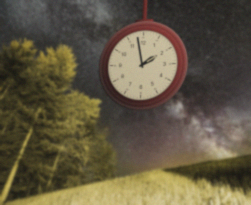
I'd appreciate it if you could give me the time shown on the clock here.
1:58
